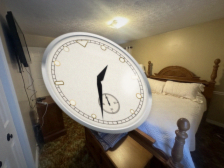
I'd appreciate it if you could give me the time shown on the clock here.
1:33
